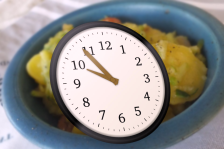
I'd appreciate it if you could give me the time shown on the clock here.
9:54
